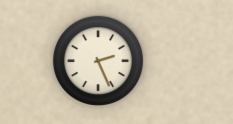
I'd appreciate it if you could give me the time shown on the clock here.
2:26
